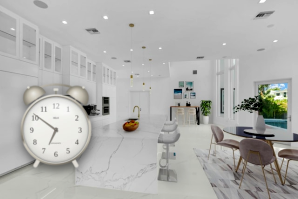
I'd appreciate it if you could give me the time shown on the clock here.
6:51
